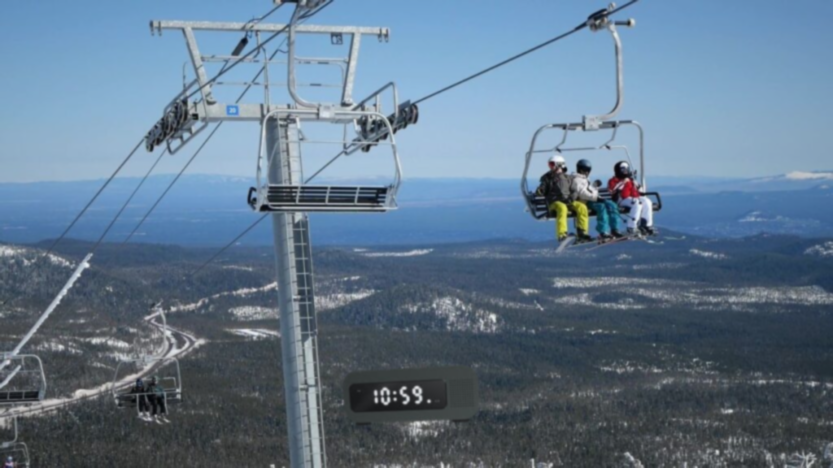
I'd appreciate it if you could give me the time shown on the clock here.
10:59
